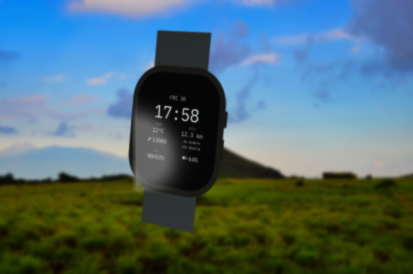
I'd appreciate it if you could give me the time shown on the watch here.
17:58
